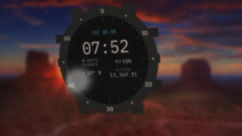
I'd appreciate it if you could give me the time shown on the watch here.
7:52
